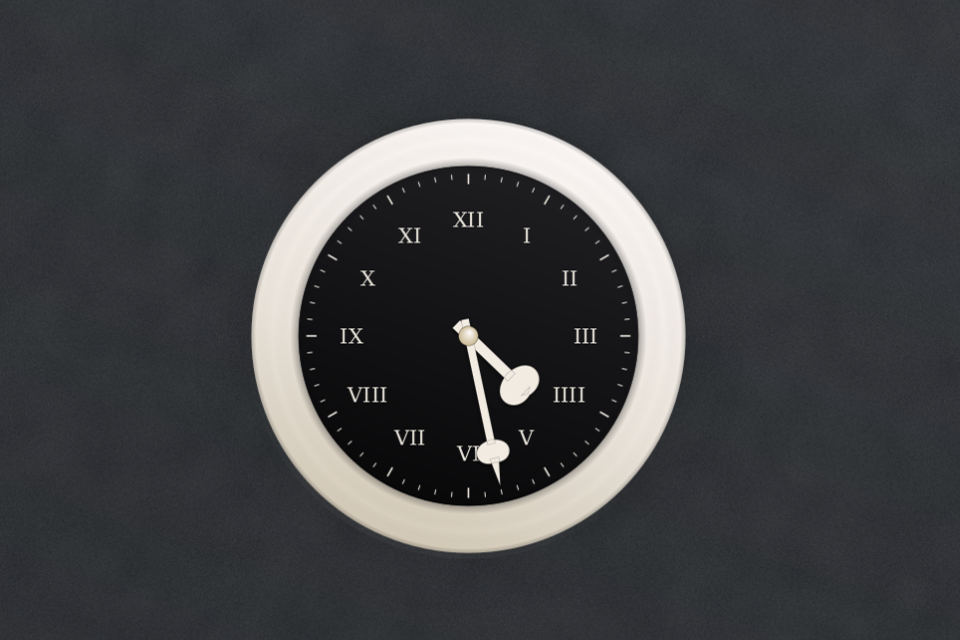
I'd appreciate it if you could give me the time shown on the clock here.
4:28
